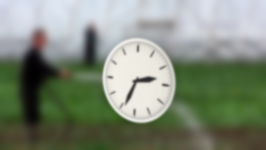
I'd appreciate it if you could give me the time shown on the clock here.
2:34
